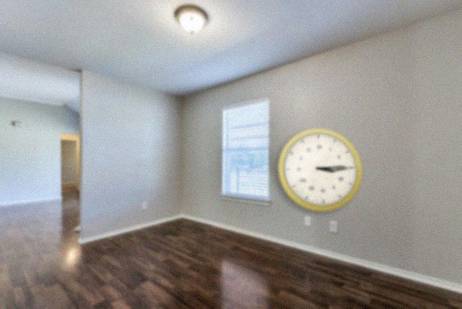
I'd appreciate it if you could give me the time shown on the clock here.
3:15
